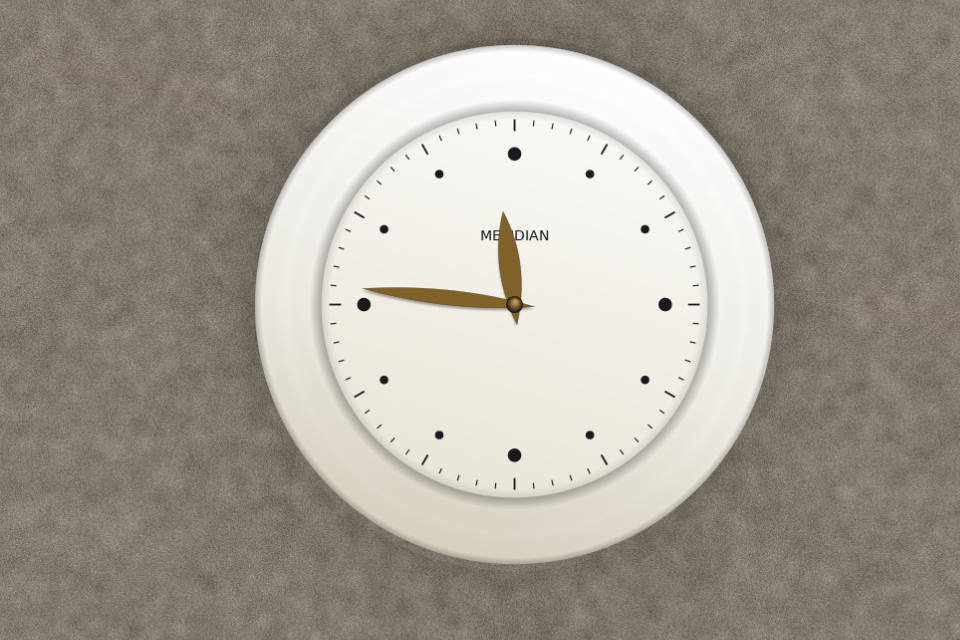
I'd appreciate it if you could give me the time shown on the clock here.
11:46
